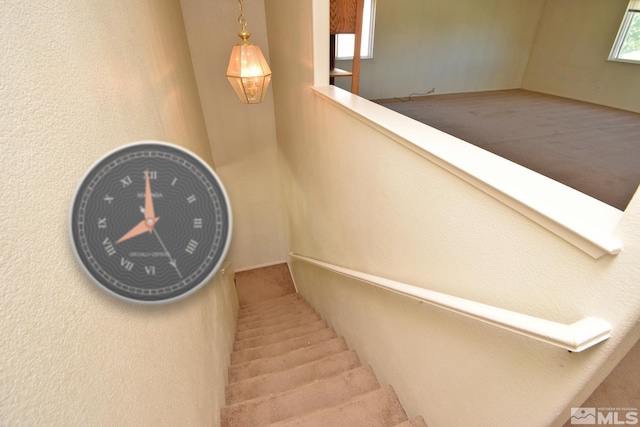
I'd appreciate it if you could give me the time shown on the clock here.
7:59:25
